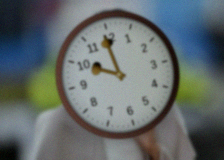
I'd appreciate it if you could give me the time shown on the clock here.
9:59
